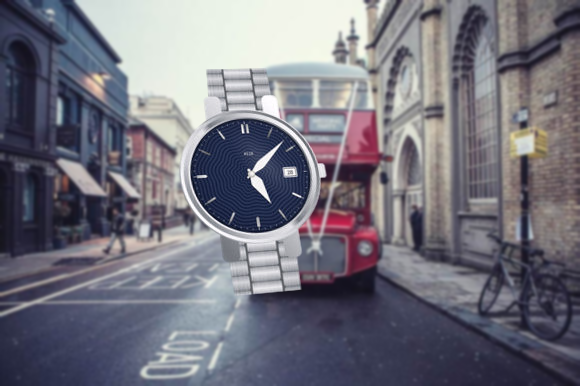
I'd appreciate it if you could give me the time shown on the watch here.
5:08
